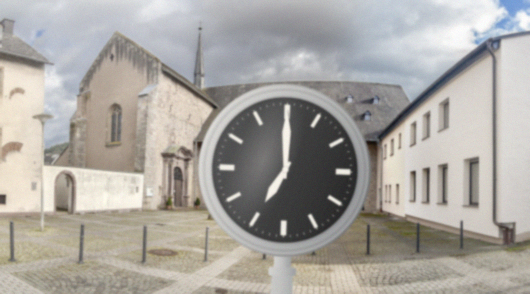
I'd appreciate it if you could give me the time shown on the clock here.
7:00
